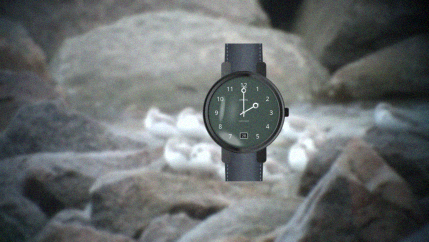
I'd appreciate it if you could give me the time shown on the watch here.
2:00
